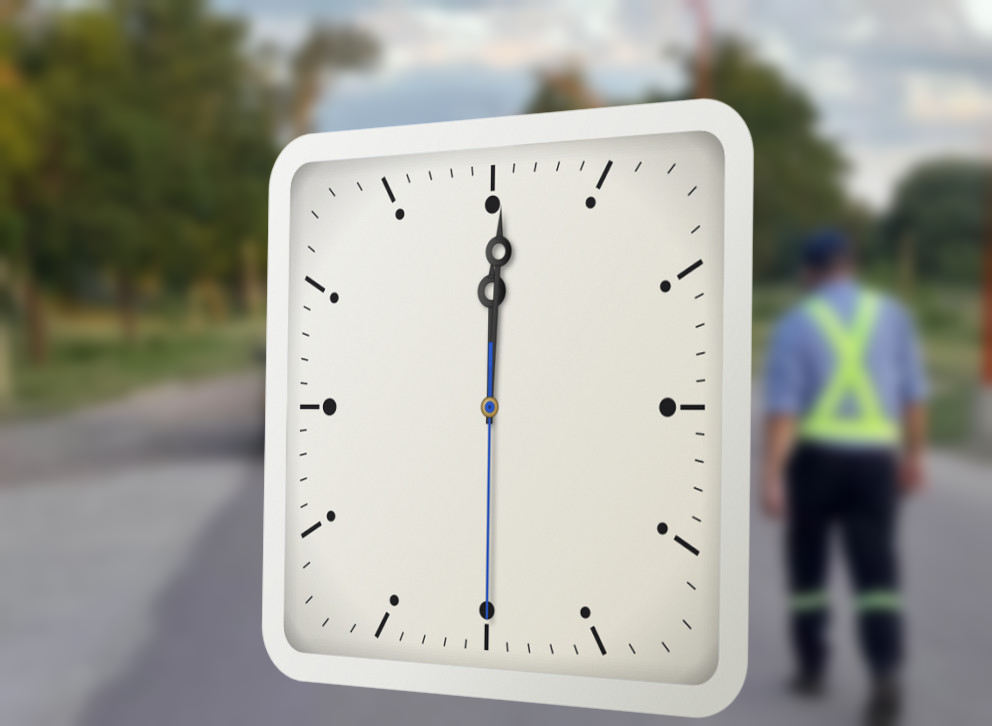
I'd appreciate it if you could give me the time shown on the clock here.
12:00:30
